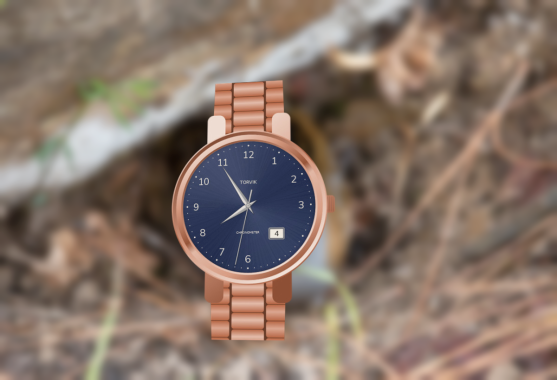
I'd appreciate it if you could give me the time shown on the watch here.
7:54:32
